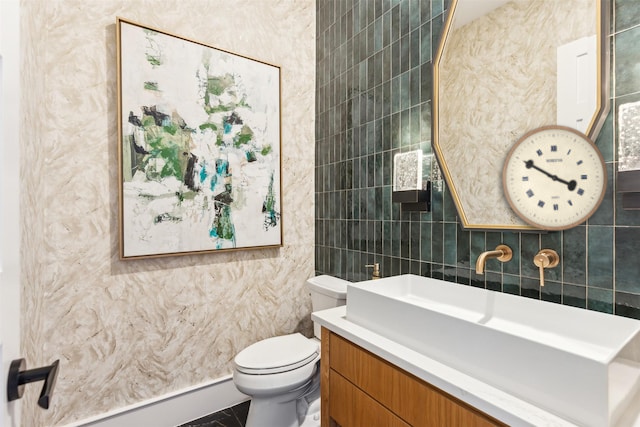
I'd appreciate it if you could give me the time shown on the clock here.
3:50
